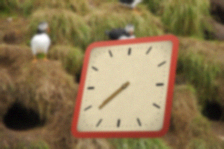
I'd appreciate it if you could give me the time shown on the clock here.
7:38
